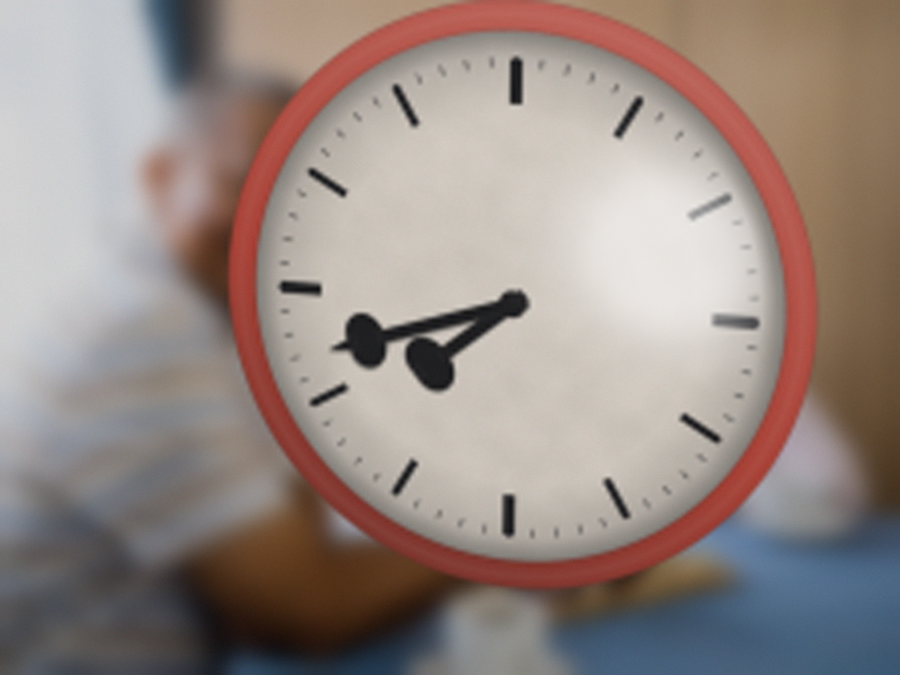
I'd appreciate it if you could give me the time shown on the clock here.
7:42
